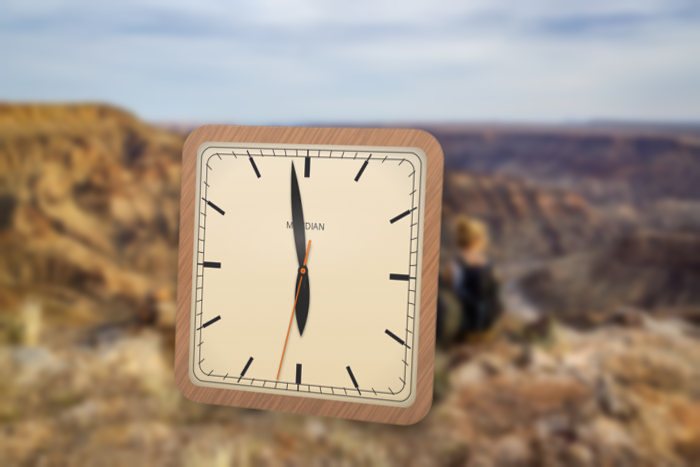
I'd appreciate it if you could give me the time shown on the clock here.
5:58:32
